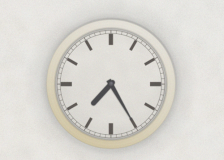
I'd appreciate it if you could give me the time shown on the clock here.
7:25
